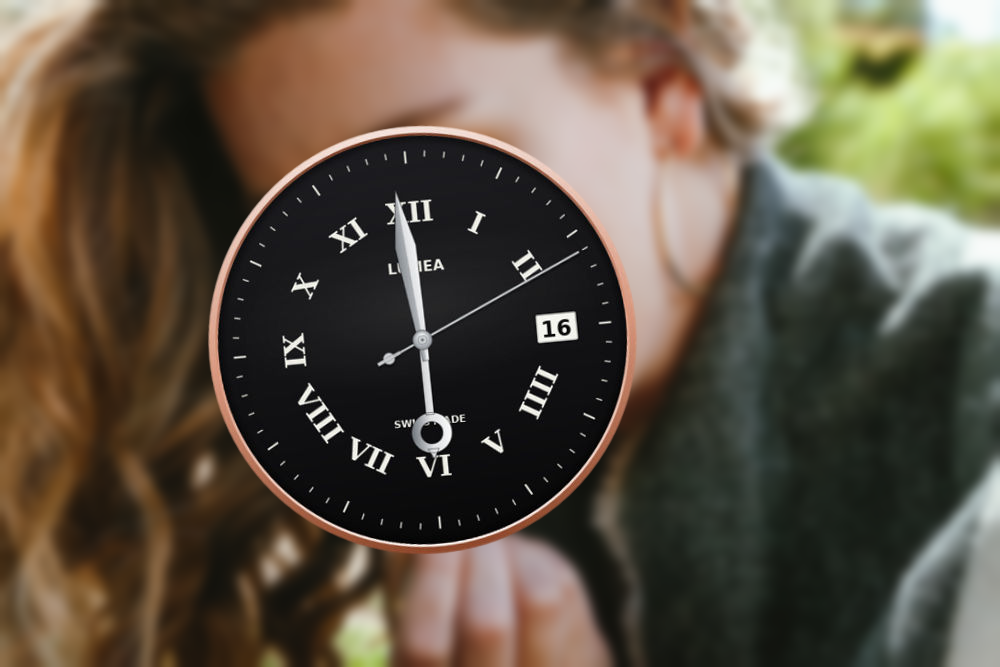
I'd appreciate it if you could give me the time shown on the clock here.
5:59:11
